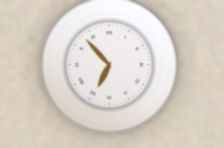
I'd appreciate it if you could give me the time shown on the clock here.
6:53
